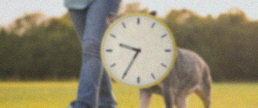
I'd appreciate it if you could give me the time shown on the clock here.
9:35
